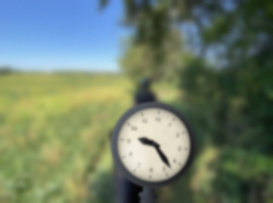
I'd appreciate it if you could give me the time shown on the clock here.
9:23
